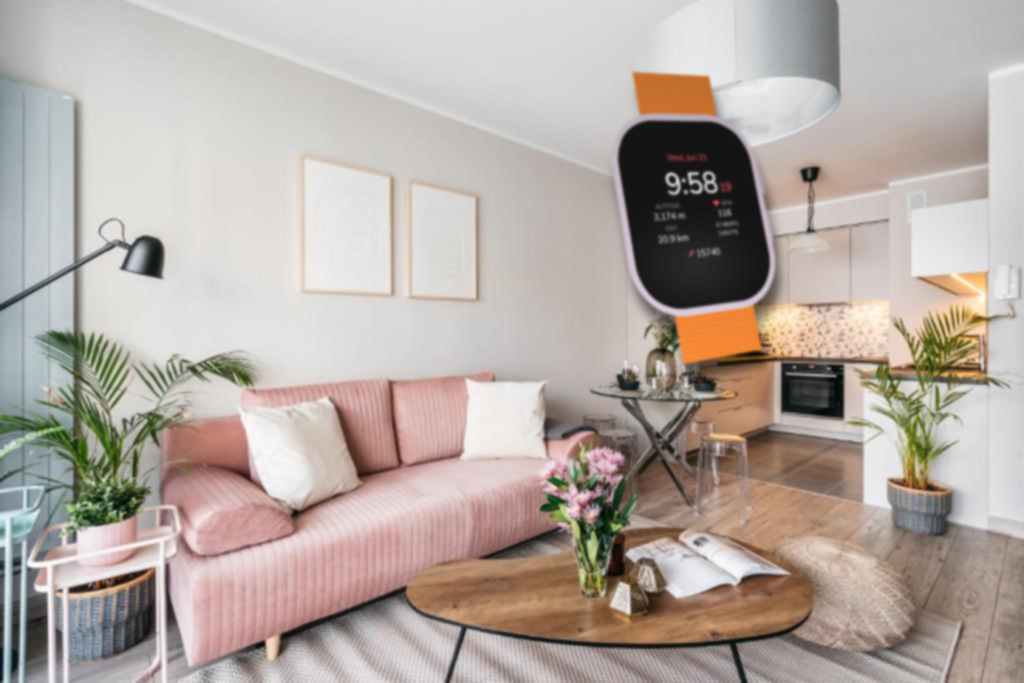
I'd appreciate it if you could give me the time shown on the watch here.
9:58
